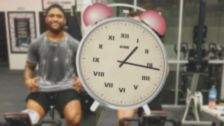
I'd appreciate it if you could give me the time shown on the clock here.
1:16
